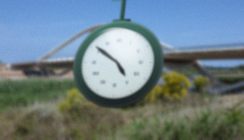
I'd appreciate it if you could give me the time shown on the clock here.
4:51
